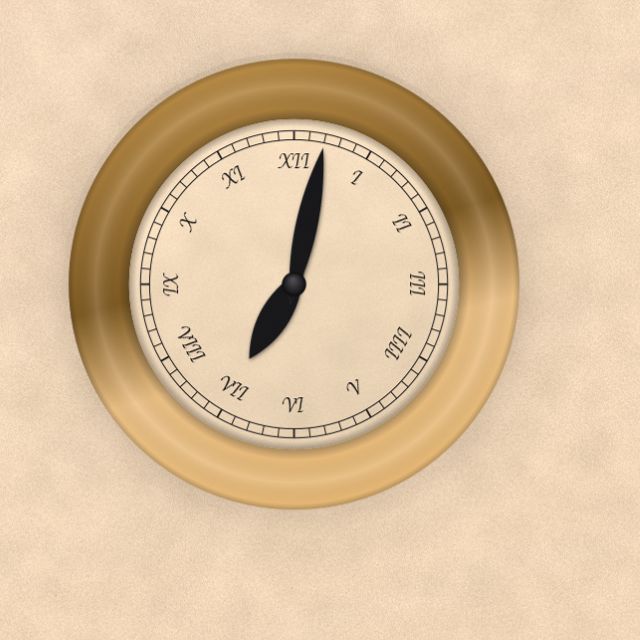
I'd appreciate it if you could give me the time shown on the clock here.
7:02
